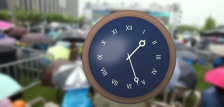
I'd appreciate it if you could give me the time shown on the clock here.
1:27
